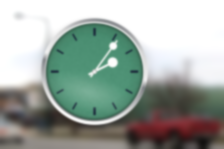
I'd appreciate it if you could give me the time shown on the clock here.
2:06
